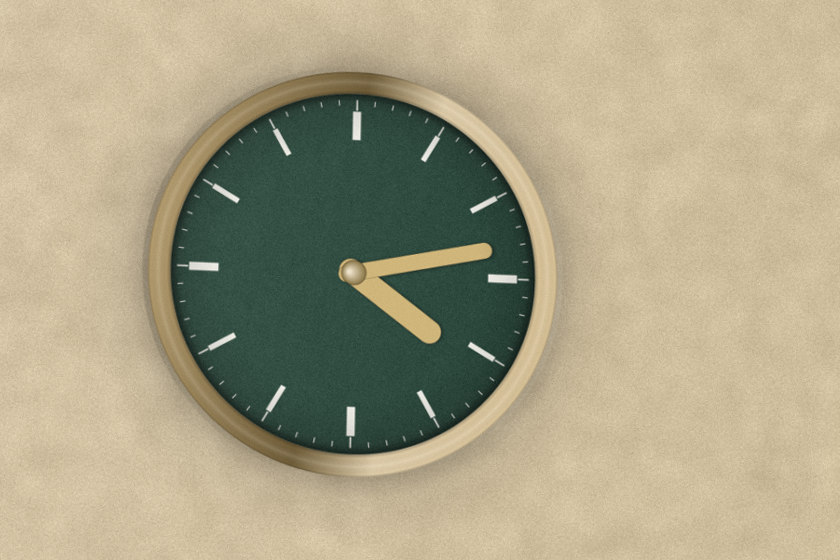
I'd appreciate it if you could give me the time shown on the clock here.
4:13
